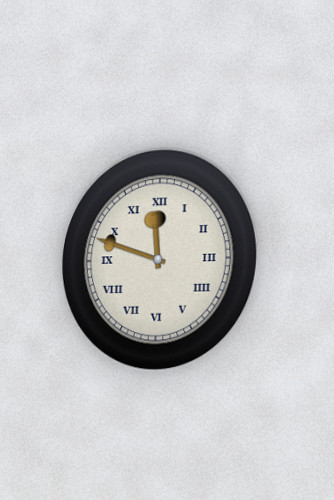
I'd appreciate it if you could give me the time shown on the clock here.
11:48
